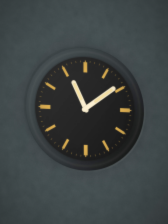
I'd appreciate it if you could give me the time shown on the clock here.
11:09
